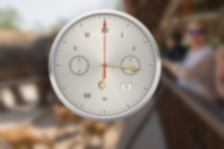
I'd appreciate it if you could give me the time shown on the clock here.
6:16
